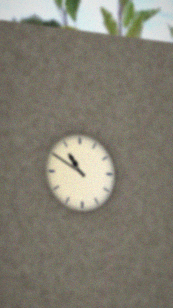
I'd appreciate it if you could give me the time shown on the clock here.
10:50
